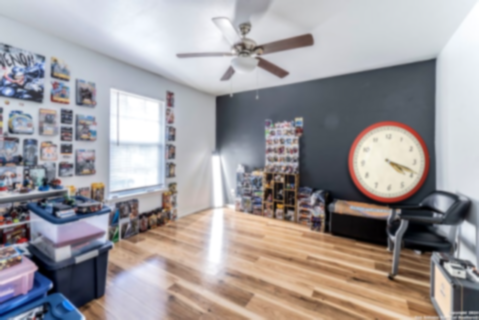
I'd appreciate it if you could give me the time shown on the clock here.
4:19
